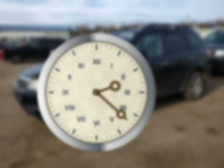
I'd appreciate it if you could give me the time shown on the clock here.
2:22
